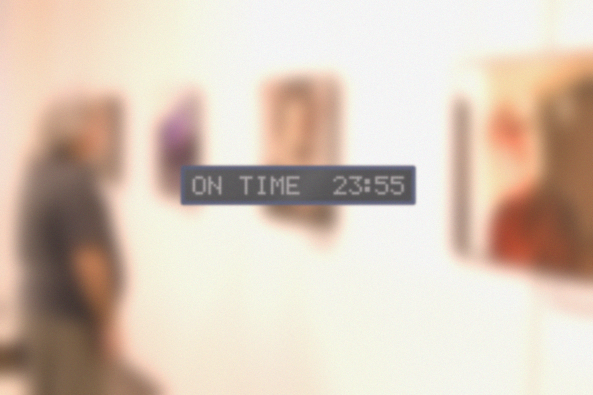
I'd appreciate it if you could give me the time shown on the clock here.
23:55
